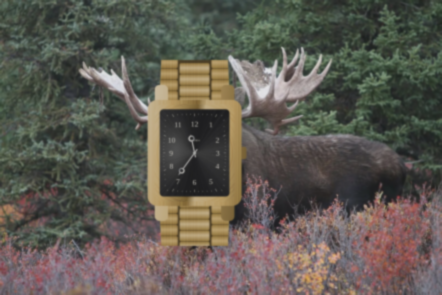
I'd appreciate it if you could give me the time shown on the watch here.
11:36
